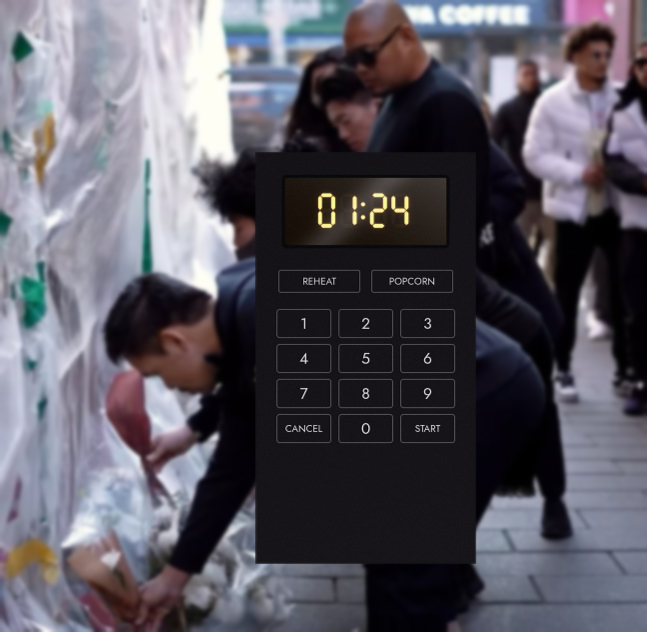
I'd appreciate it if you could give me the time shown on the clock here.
1:24
